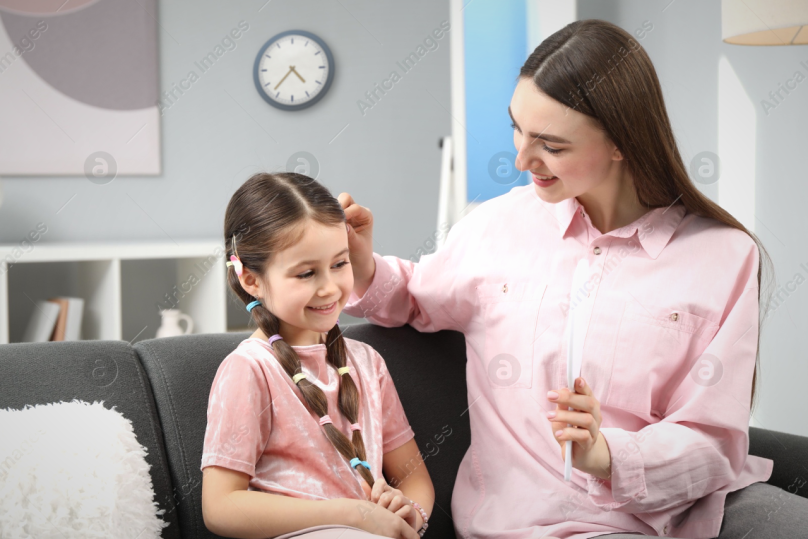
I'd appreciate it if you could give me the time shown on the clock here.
4:37
